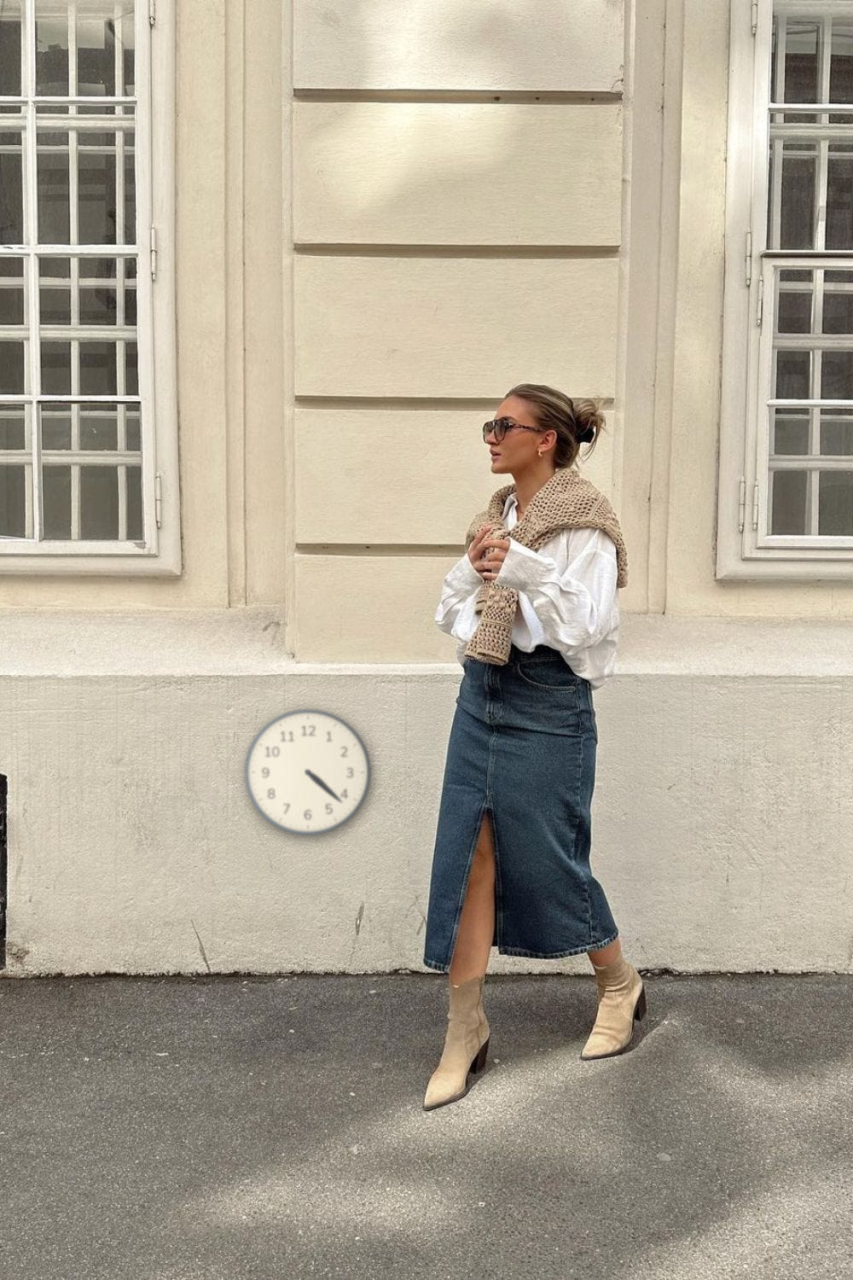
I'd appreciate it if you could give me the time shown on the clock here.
4:22
